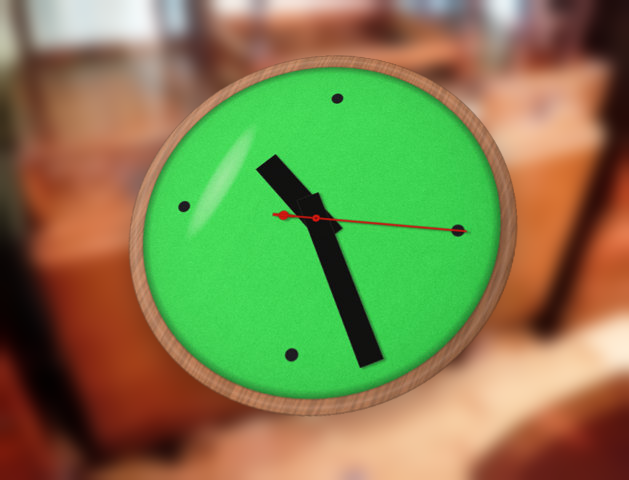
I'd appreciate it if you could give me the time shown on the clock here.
10:25:15
